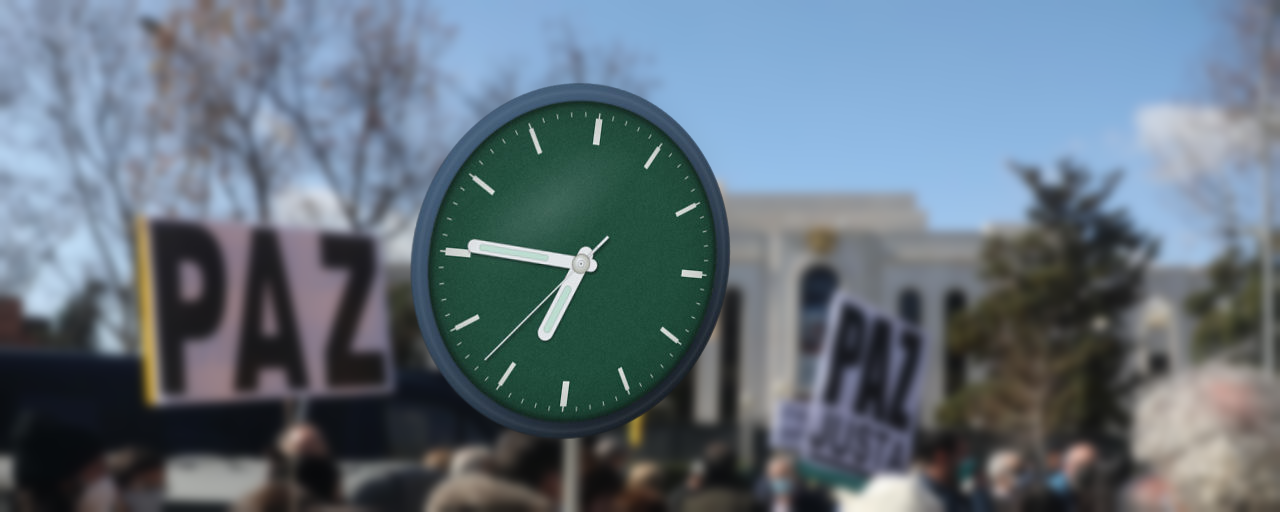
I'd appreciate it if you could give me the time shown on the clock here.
6:45:37
